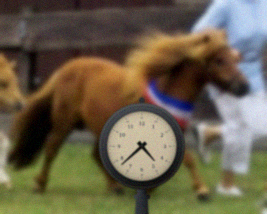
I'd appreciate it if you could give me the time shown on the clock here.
4:38
